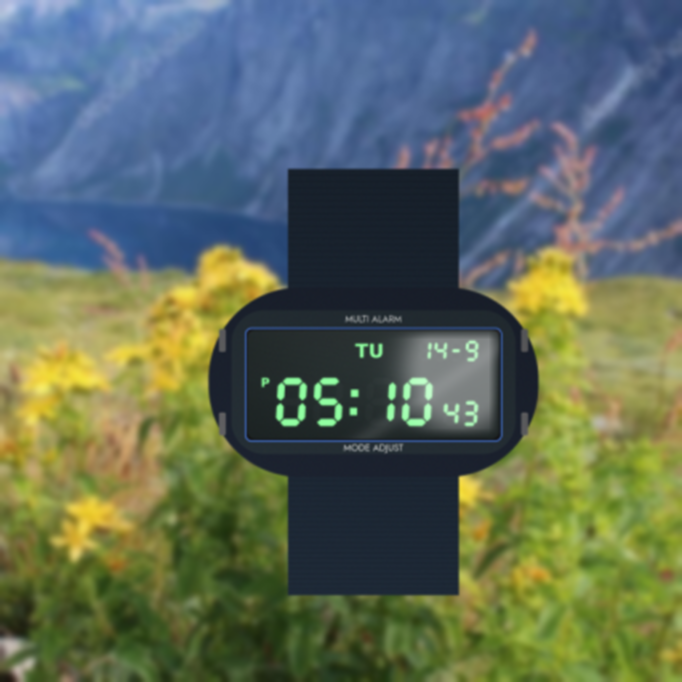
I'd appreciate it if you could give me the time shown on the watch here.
5:10:43
